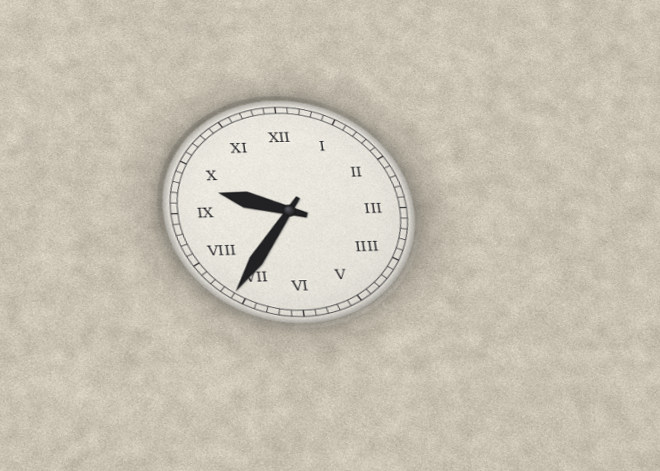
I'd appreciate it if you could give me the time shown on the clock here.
9:36
